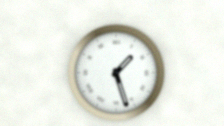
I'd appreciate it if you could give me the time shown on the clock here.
1:27
